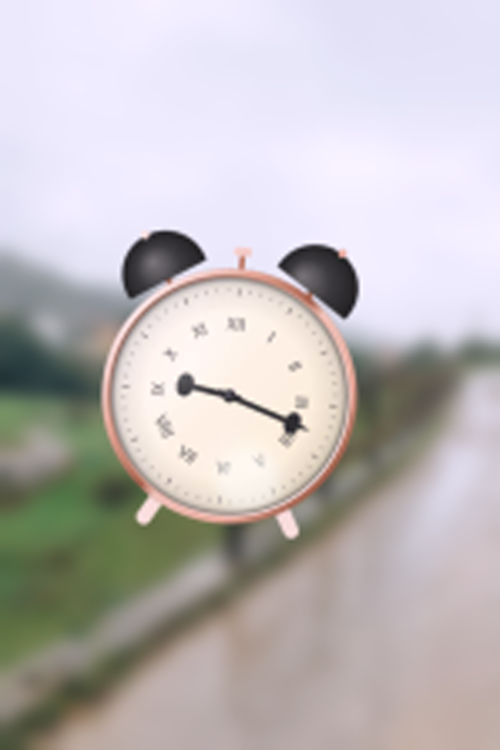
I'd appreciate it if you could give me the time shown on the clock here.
9:18
